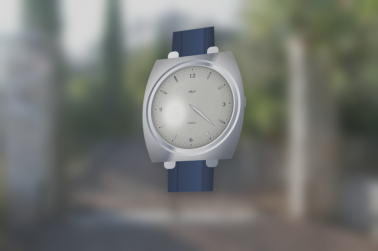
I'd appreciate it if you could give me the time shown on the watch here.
4:22
